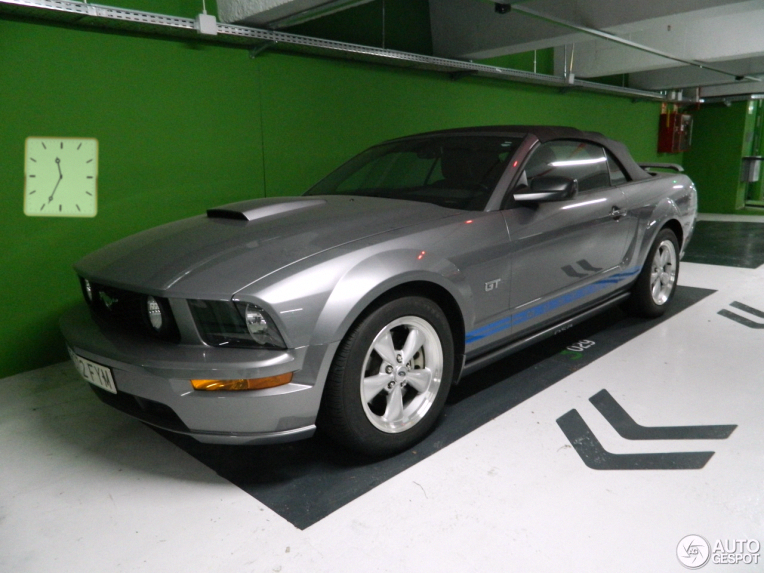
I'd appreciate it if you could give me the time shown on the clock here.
11:34
